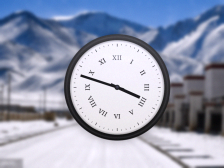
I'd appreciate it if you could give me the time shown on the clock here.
3:48
